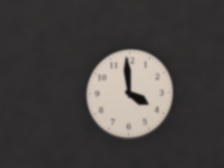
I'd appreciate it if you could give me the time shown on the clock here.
3:59
